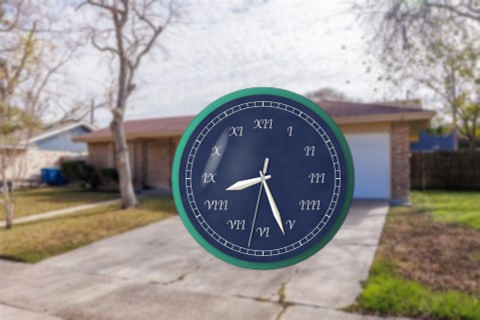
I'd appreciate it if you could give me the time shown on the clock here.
8:26:32
